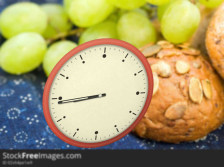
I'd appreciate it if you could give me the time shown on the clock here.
8:44
